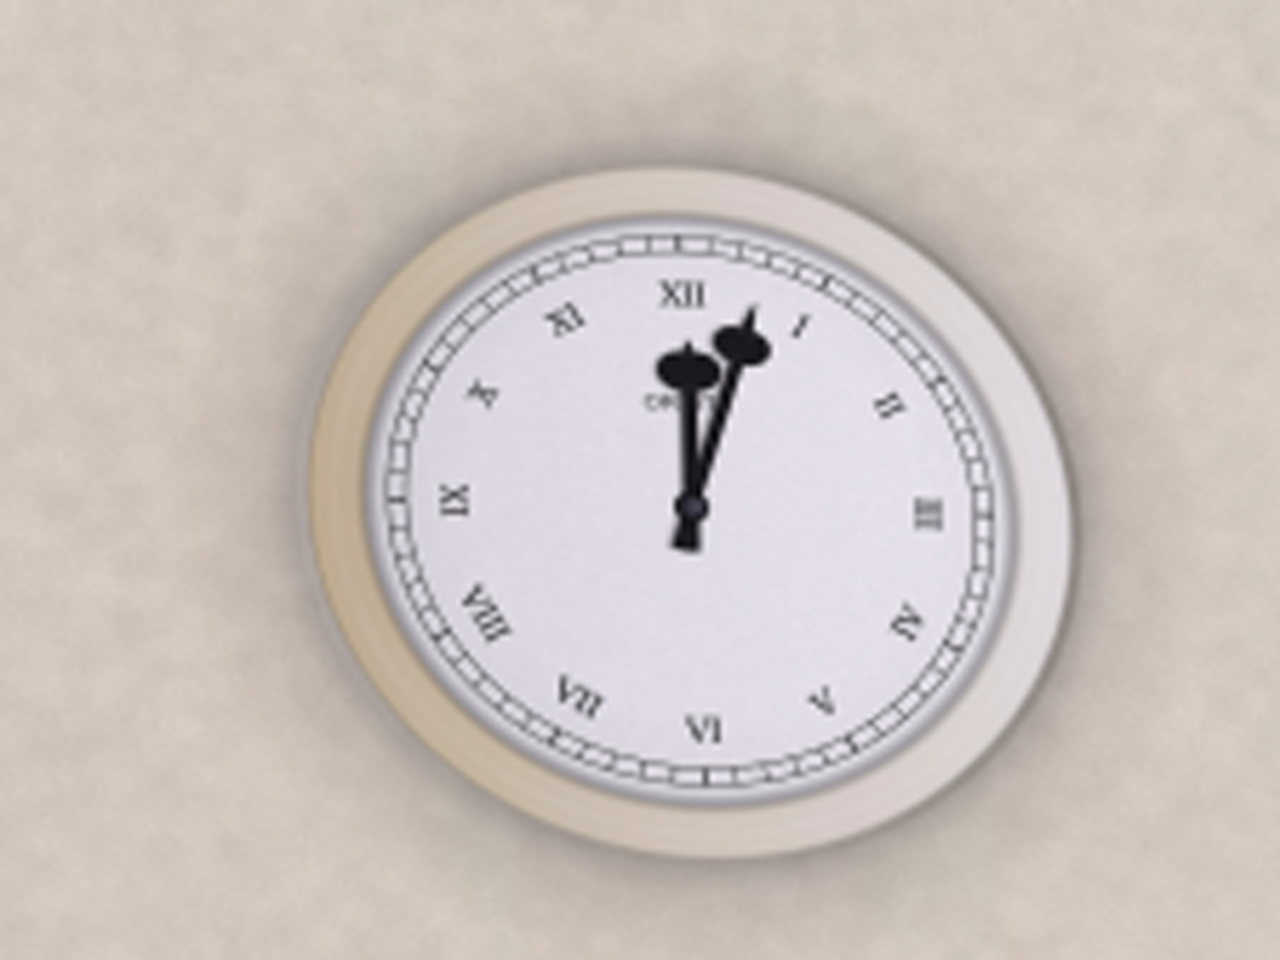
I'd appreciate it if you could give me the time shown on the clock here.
12:03
